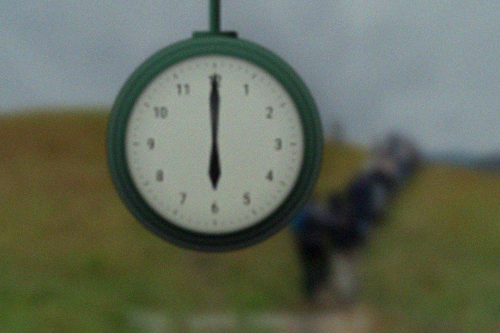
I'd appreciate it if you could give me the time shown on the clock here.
6:00
